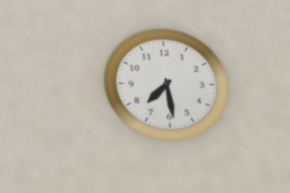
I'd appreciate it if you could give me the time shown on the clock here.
7:29
